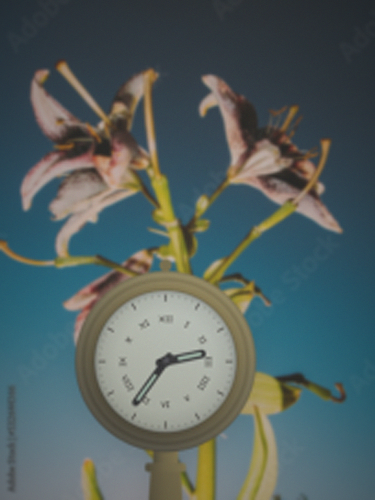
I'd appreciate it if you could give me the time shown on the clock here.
2:36
